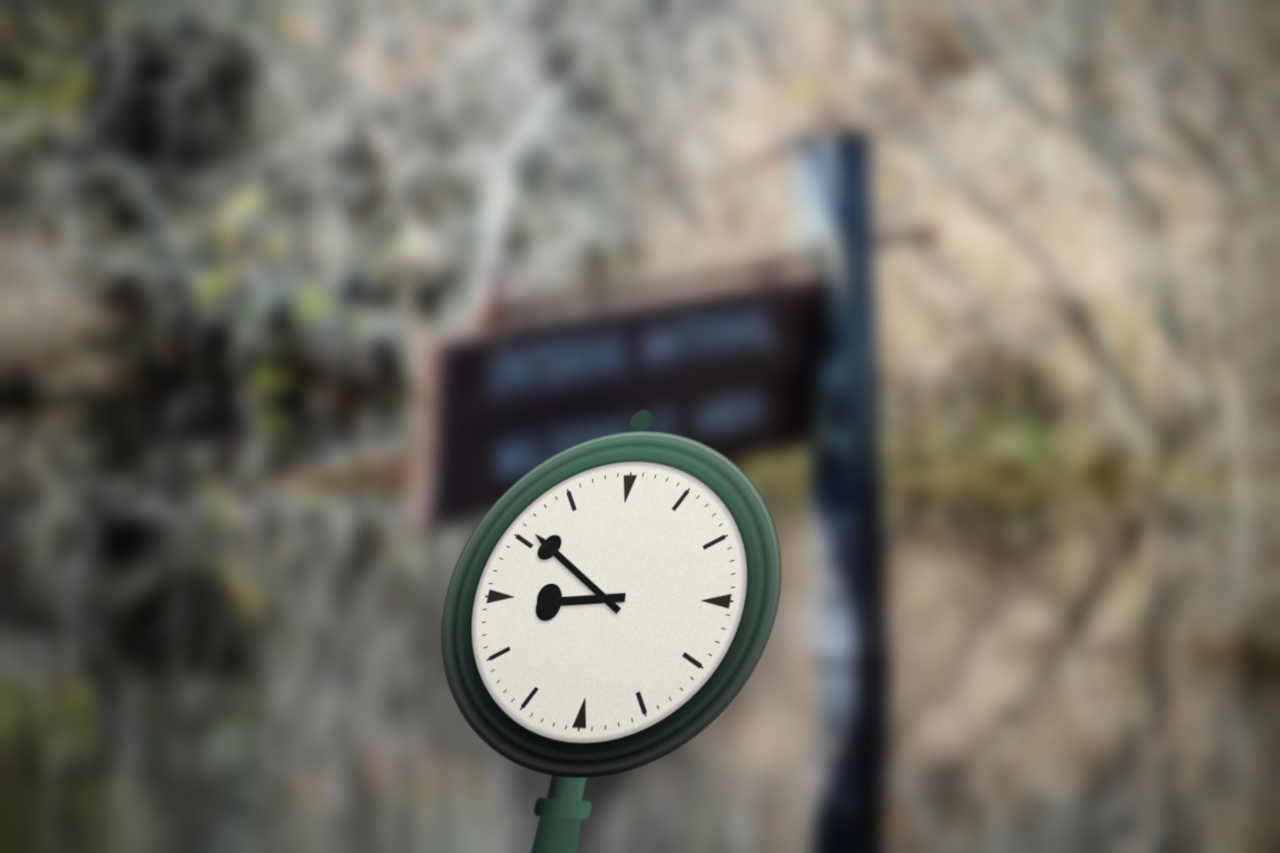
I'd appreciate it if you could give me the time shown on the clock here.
8:51
